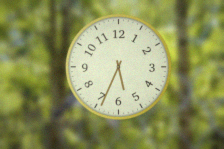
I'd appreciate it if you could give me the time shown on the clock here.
5:34
